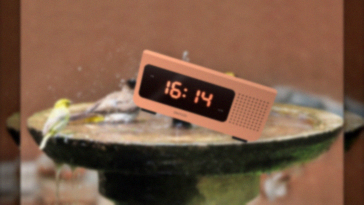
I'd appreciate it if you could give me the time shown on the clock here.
16:14
